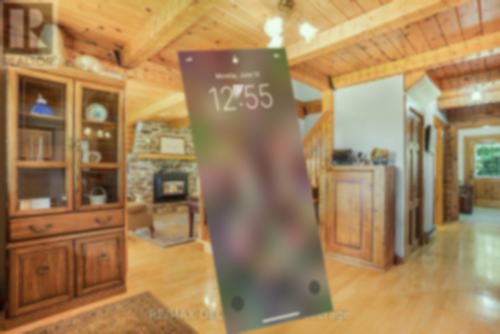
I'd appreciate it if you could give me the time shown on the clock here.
12:55
